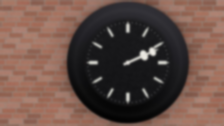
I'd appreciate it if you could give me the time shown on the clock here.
2:11
